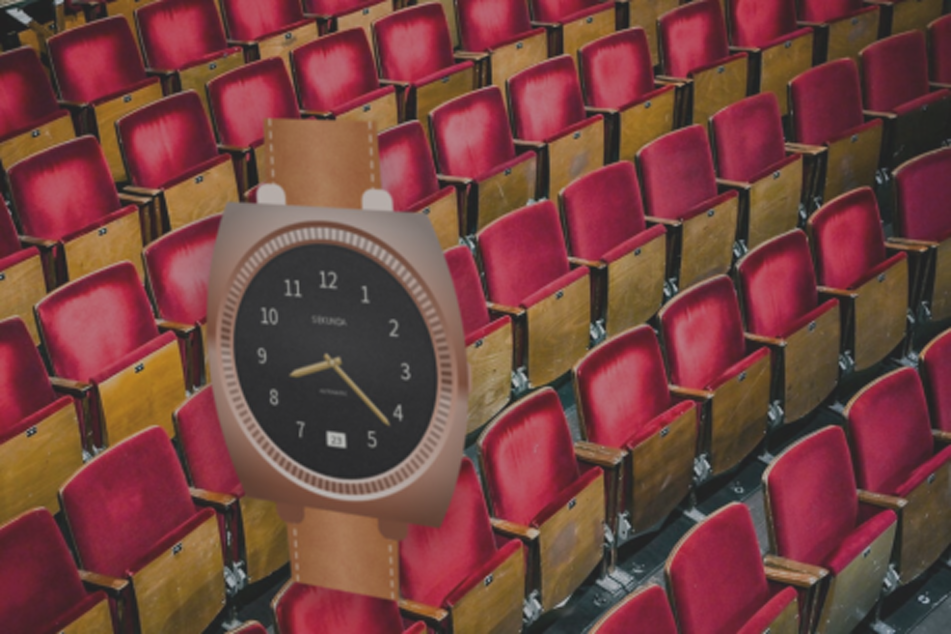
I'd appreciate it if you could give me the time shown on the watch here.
8:22
